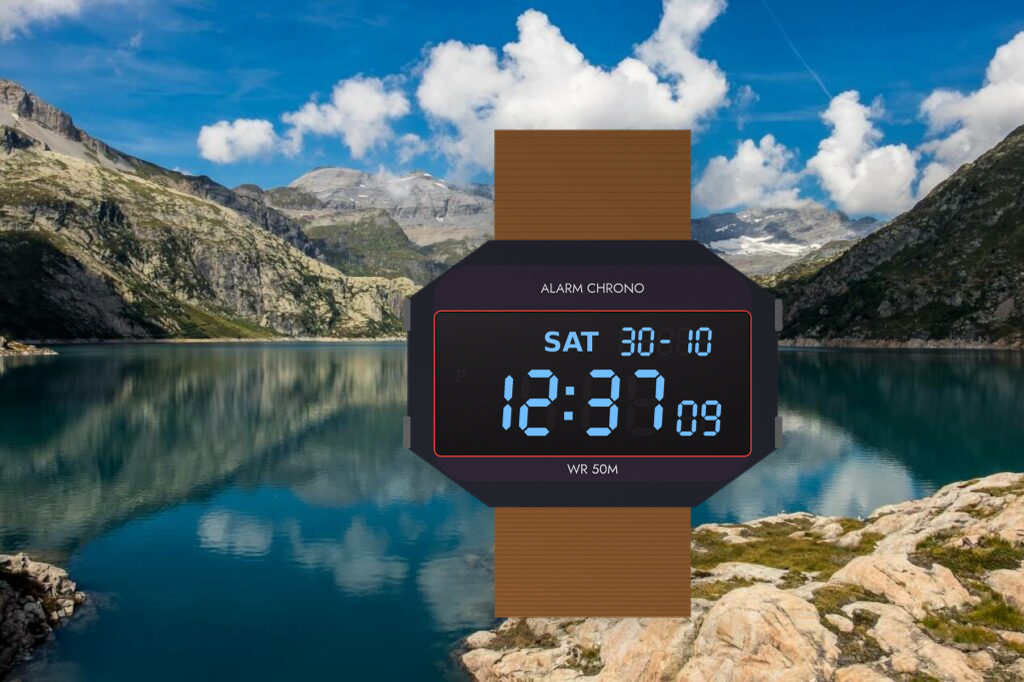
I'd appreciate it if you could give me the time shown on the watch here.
12:37:09
